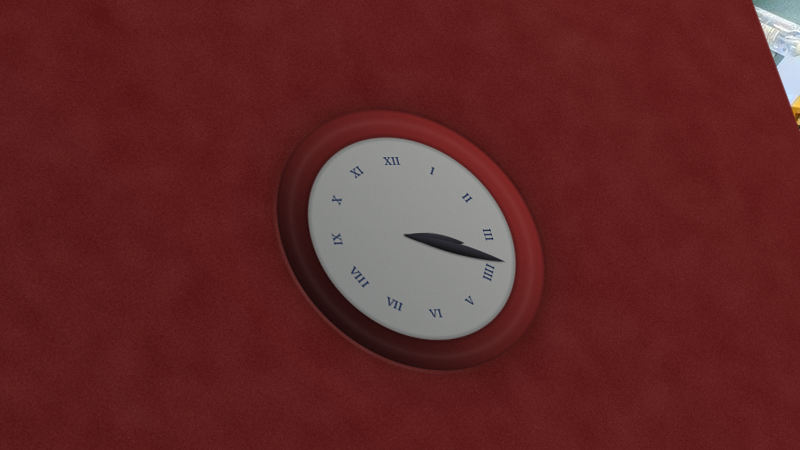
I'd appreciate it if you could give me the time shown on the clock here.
3:18
